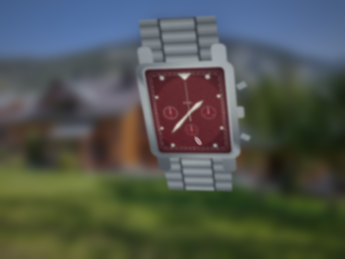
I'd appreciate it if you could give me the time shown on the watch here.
1:37
